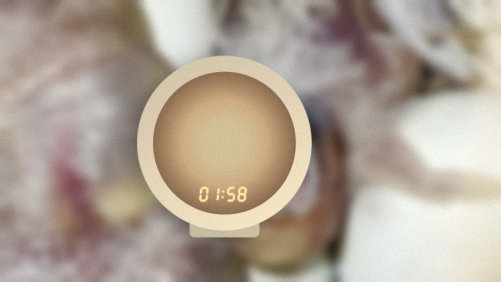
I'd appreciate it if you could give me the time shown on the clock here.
1:58
